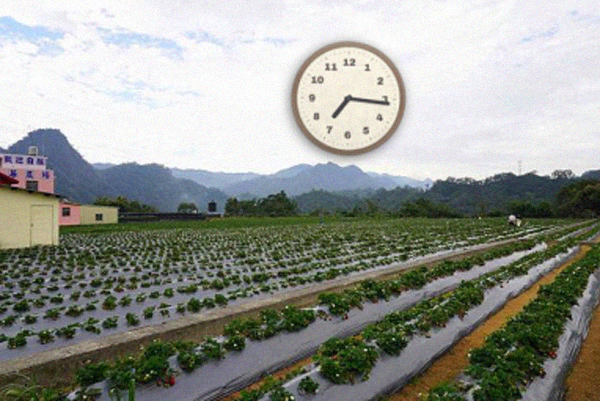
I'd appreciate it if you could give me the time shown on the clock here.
7:16
